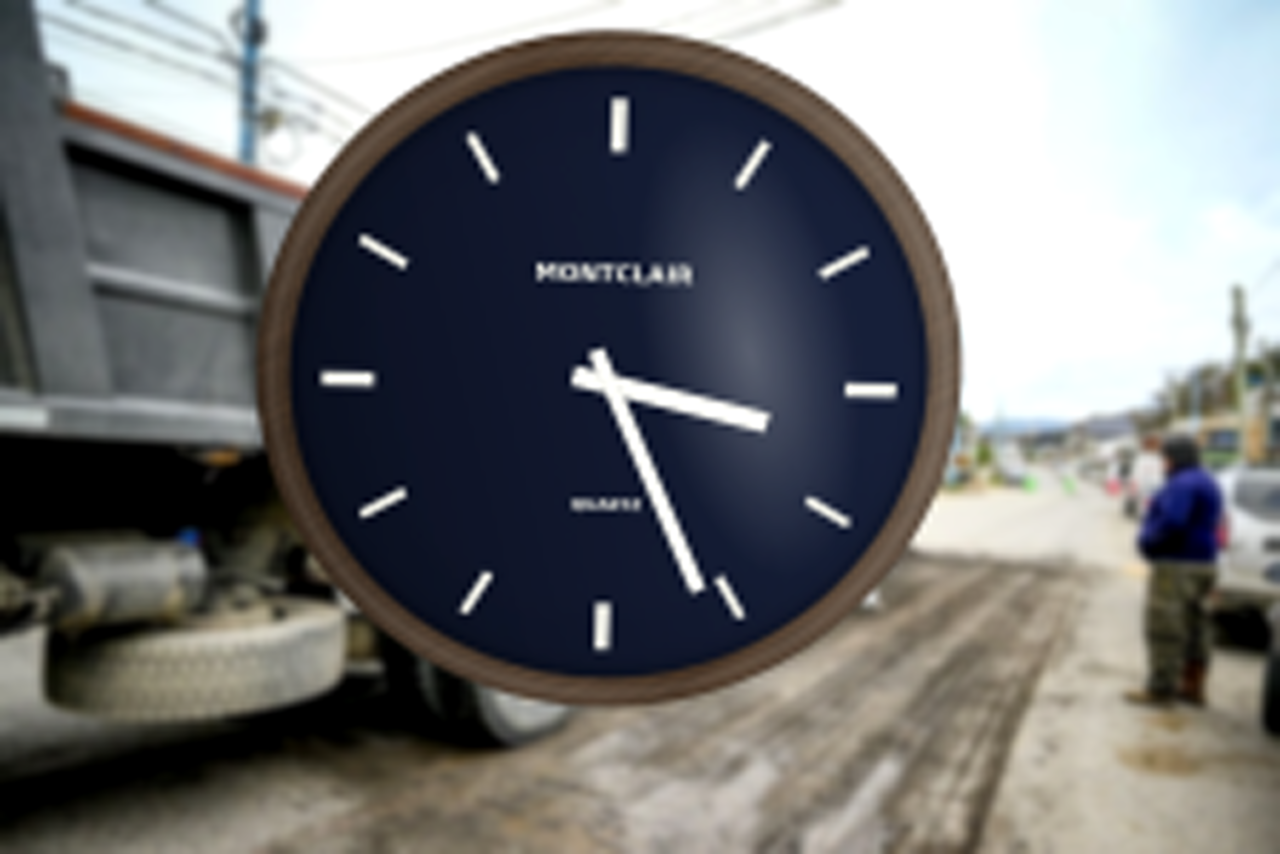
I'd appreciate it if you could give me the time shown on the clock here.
3:26
